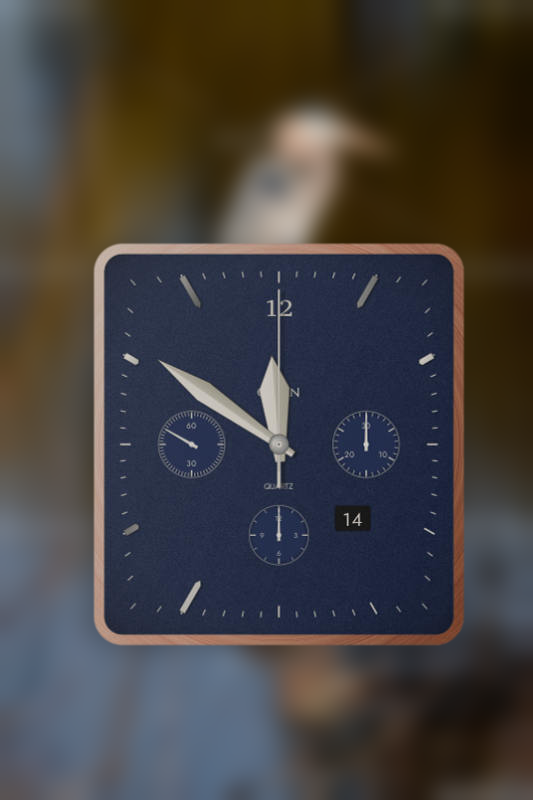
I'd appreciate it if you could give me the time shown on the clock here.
11:50:50
